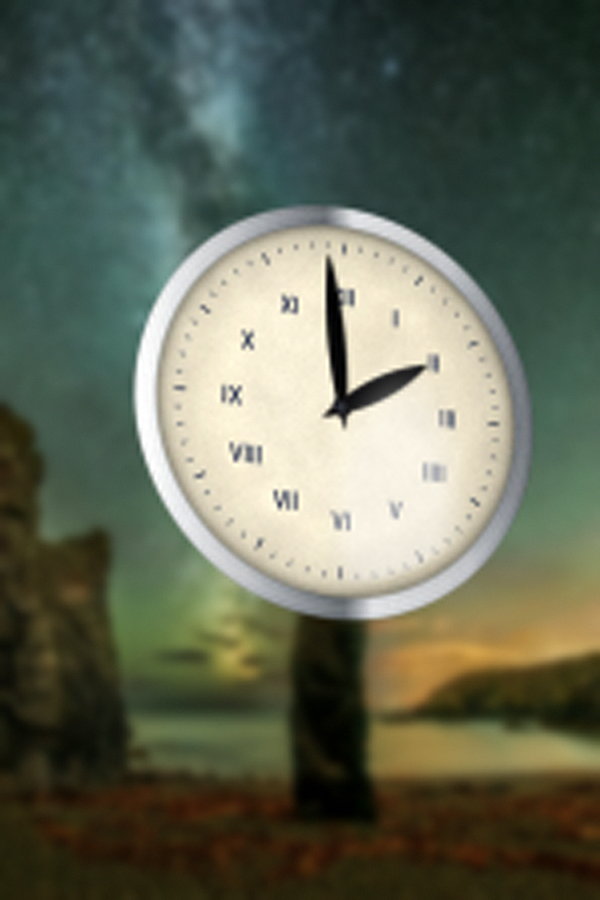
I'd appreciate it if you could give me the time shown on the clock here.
1:59
